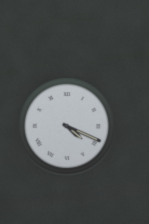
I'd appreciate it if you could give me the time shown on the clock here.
4:19
